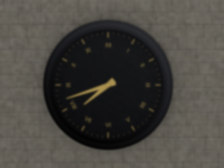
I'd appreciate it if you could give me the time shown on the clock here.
7:42
